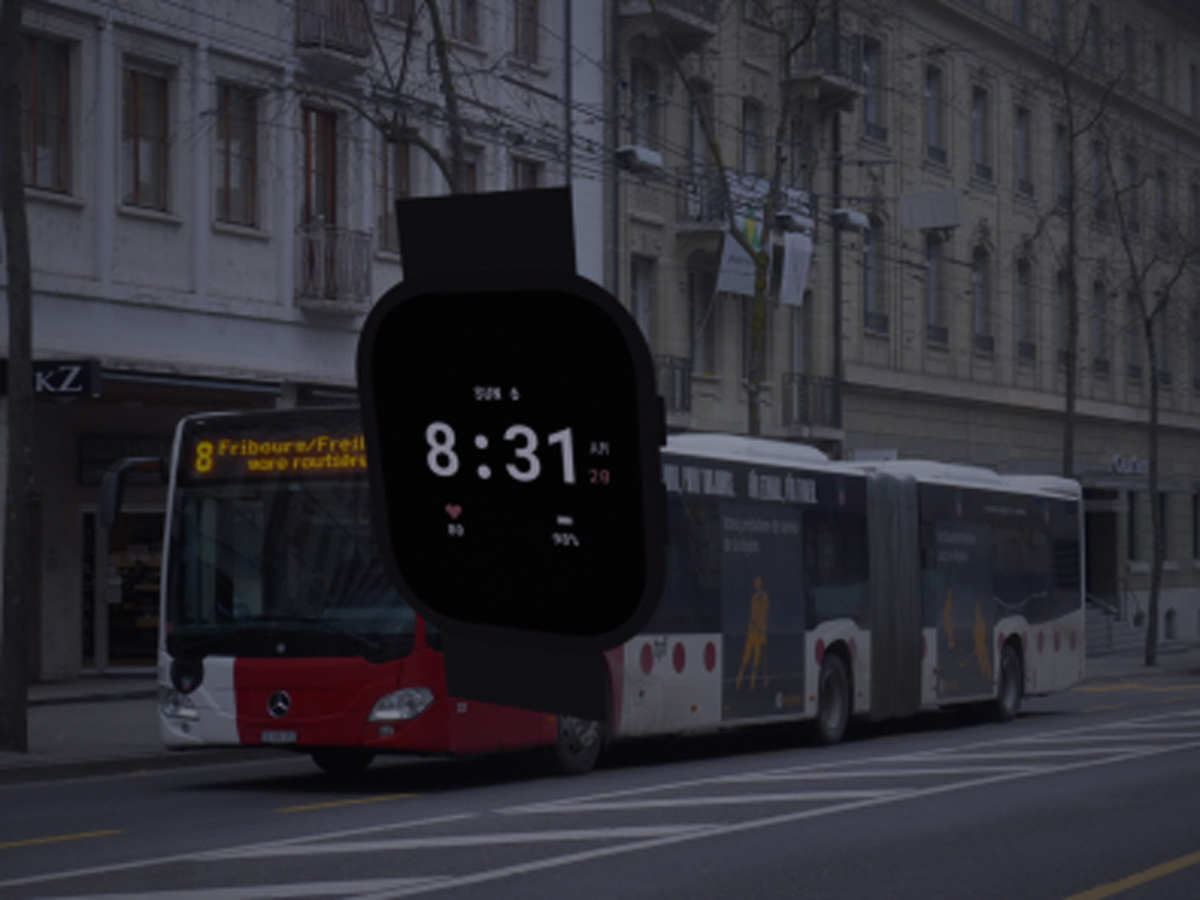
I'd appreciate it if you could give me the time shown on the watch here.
8:31
